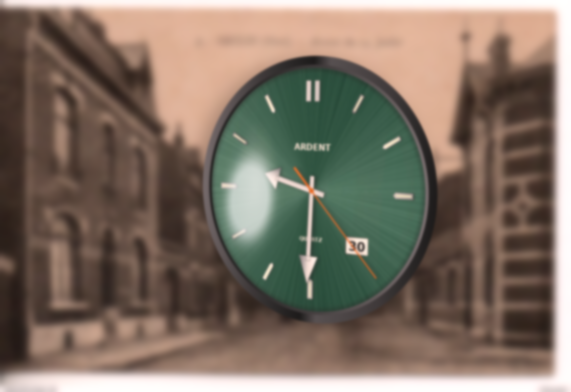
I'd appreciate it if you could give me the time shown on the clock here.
9:30:23
